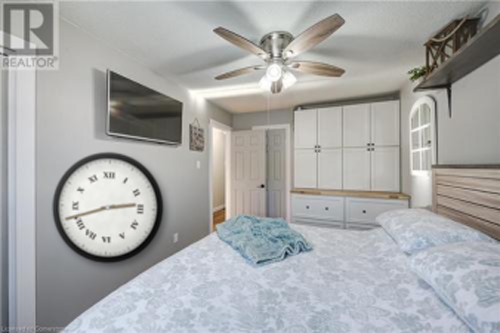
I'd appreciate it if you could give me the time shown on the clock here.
2:42
